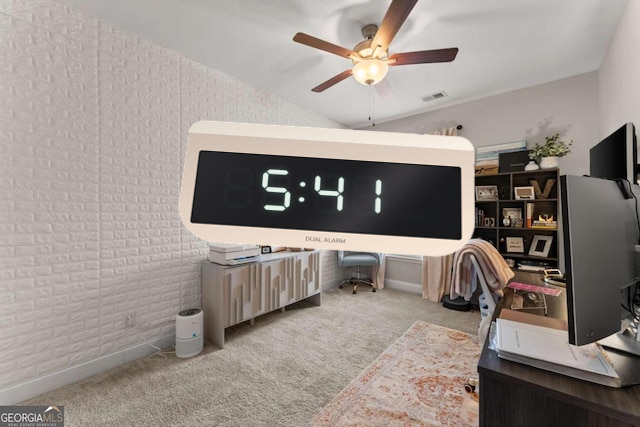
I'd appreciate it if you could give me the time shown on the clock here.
5:41
